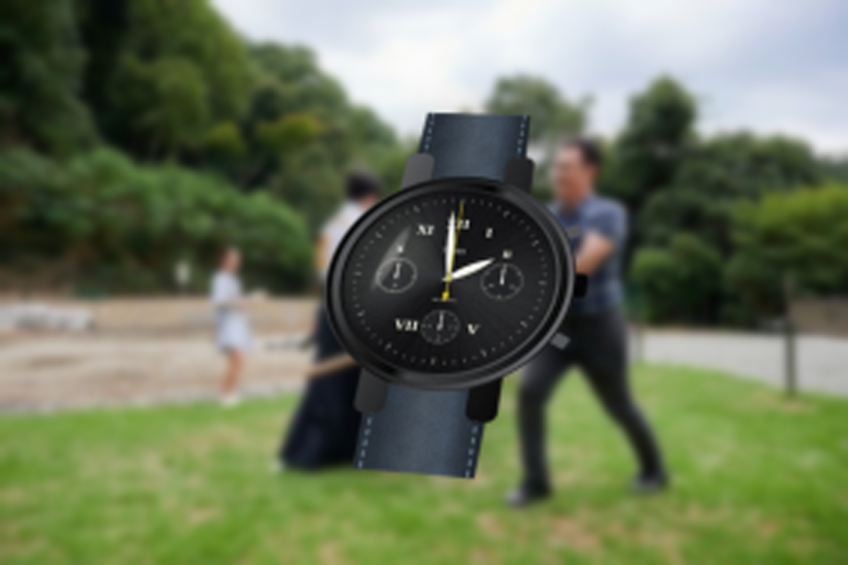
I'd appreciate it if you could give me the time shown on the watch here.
1:59
